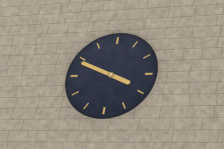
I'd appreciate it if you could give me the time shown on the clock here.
3:49
